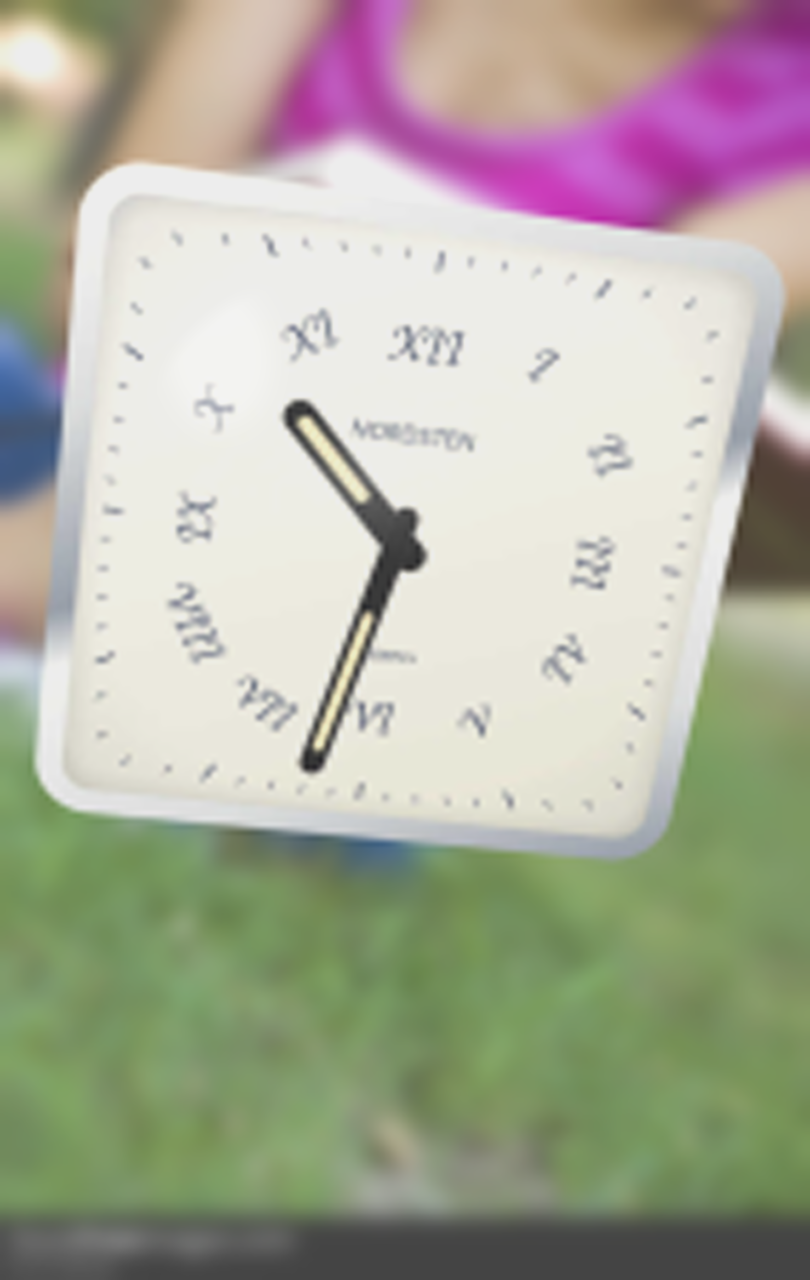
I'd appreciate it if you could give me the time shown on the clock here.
10:32
